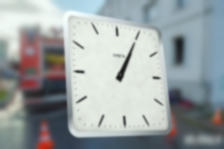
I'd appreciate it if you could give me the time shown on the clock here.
1:05
